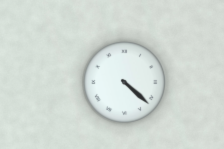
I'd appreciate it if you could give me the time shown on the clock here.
4:22
